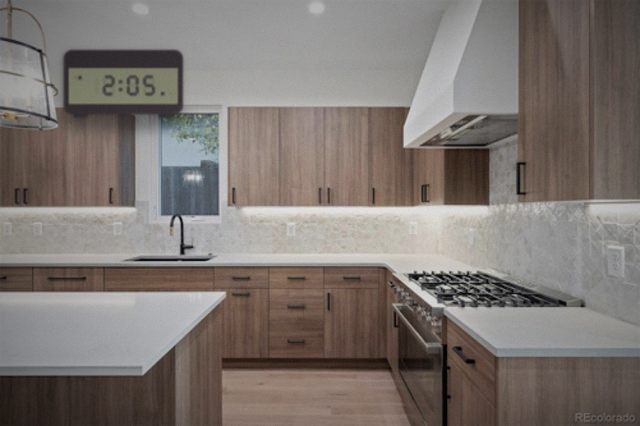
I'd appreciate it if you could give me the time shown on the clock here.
2:05
